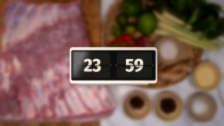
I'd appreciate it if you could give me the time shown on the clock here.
23:59
